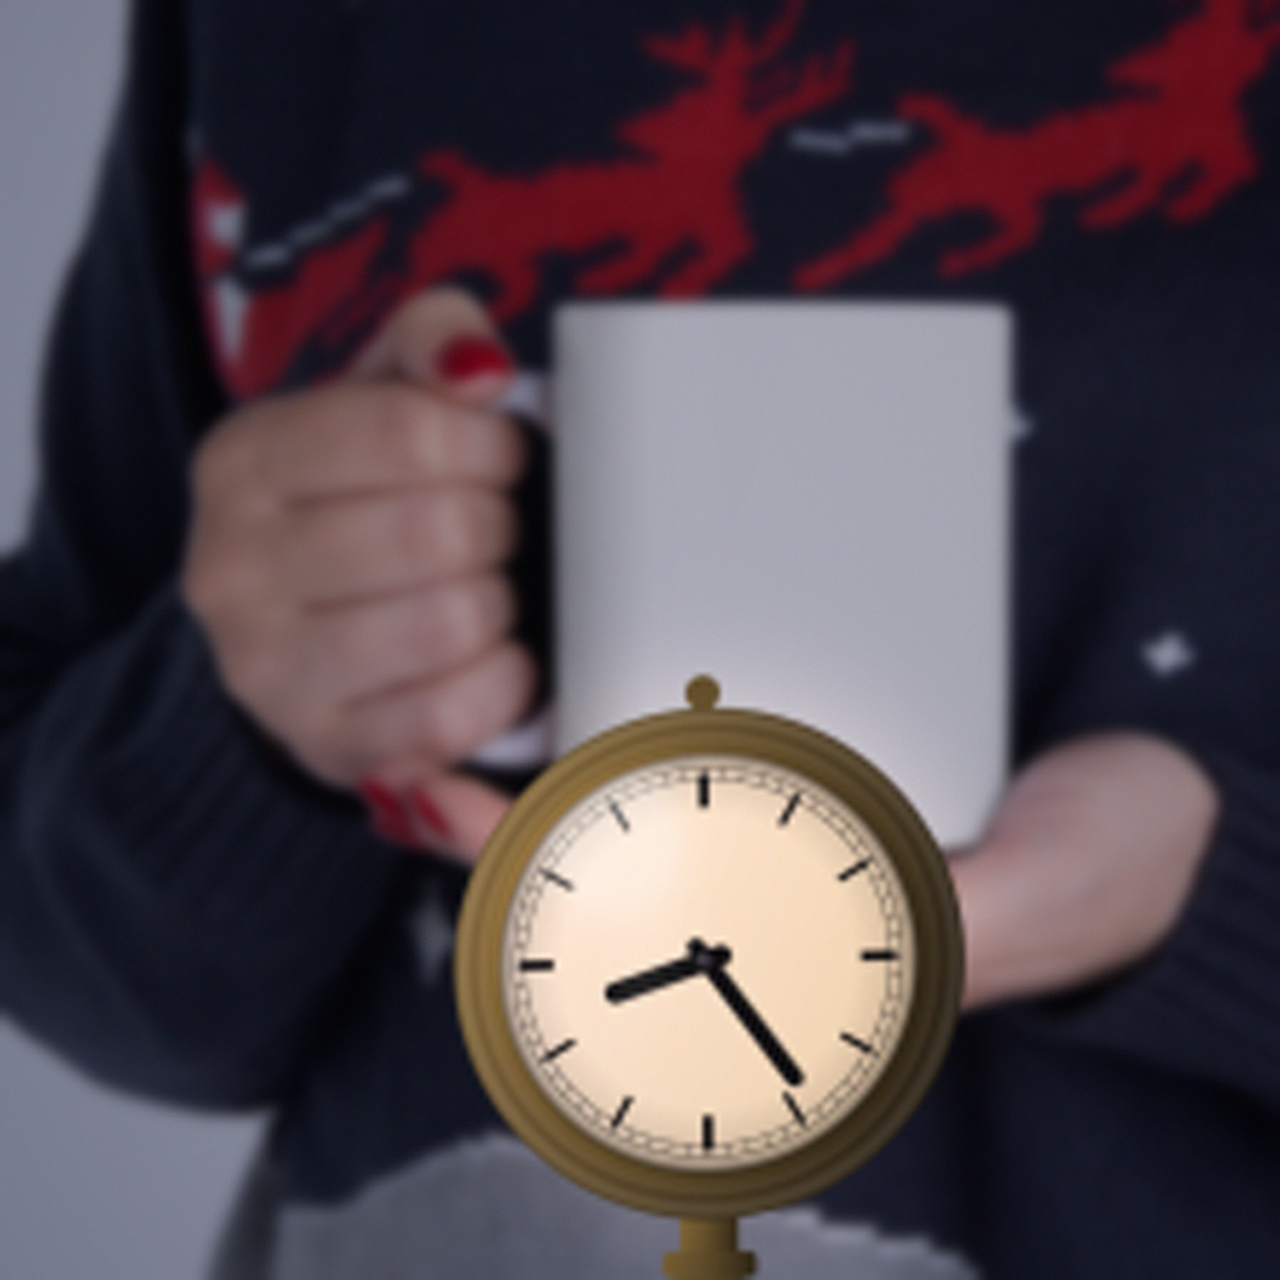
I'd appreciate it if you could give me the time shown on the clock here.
8:24
